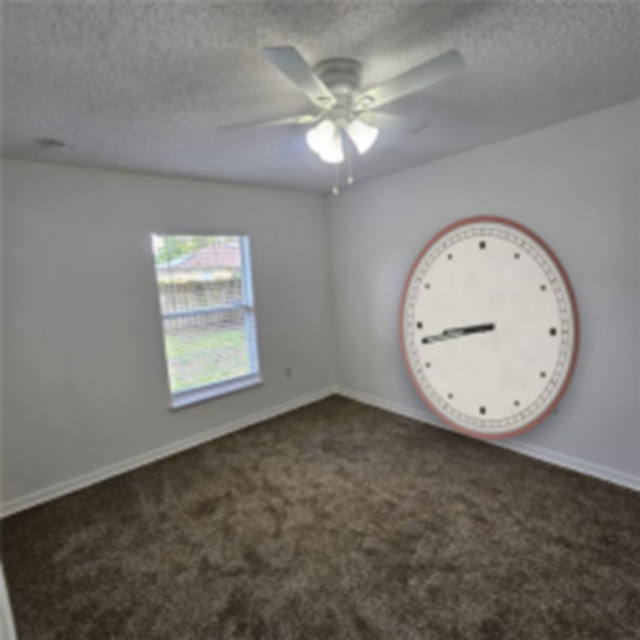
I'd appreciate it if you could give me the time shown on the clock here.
8:43
